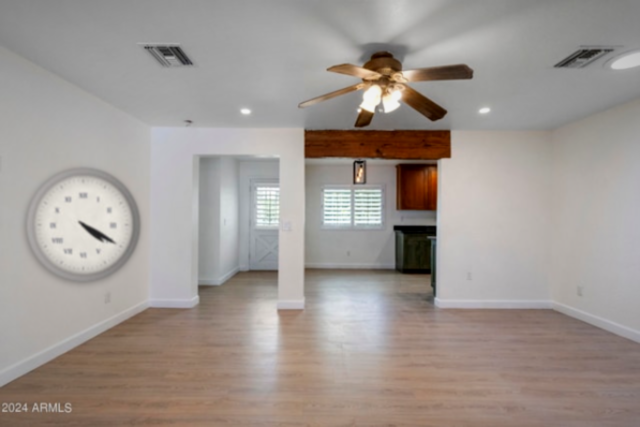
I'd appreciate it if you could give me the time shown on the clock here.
4:20
